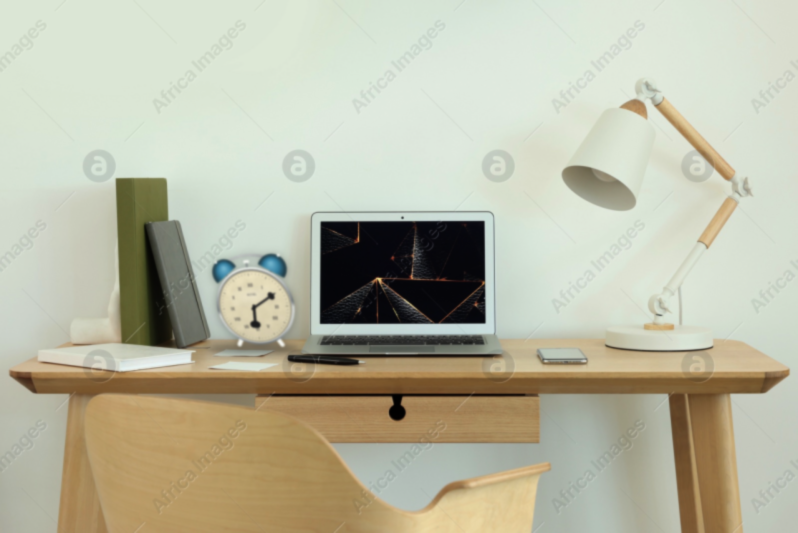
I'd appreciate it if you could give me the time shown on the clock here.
6:10
